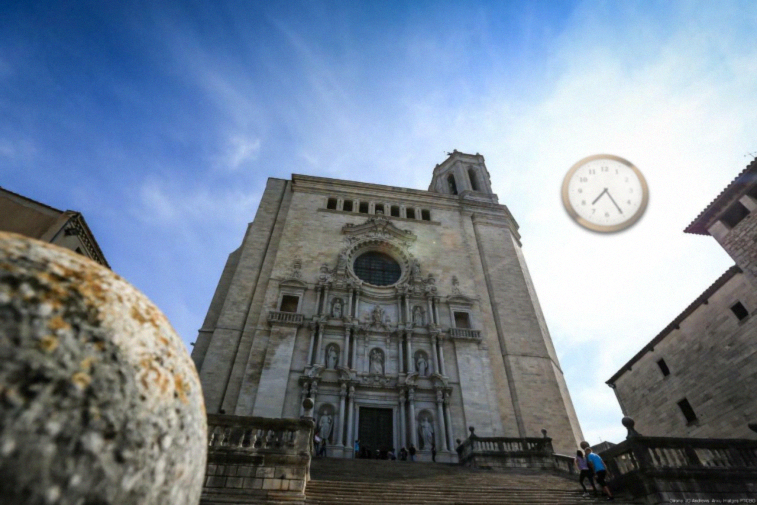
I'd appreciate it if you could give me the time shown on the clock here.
7:25
